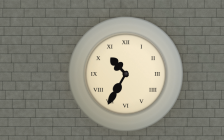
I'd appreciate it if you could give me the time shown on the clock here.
10:35
